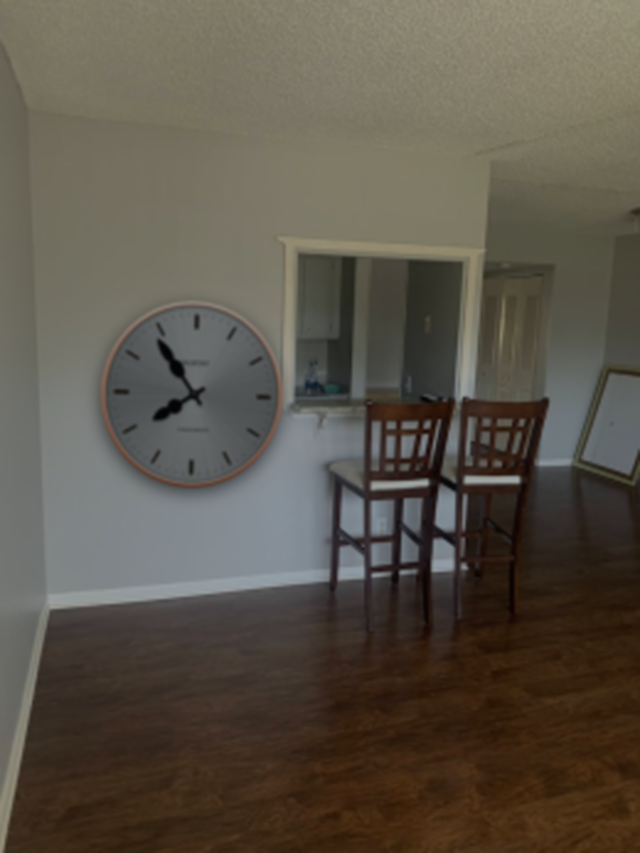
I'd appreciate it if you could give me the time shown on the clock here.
7:54
